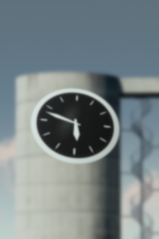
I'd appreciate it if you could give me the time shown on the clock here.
5:48
